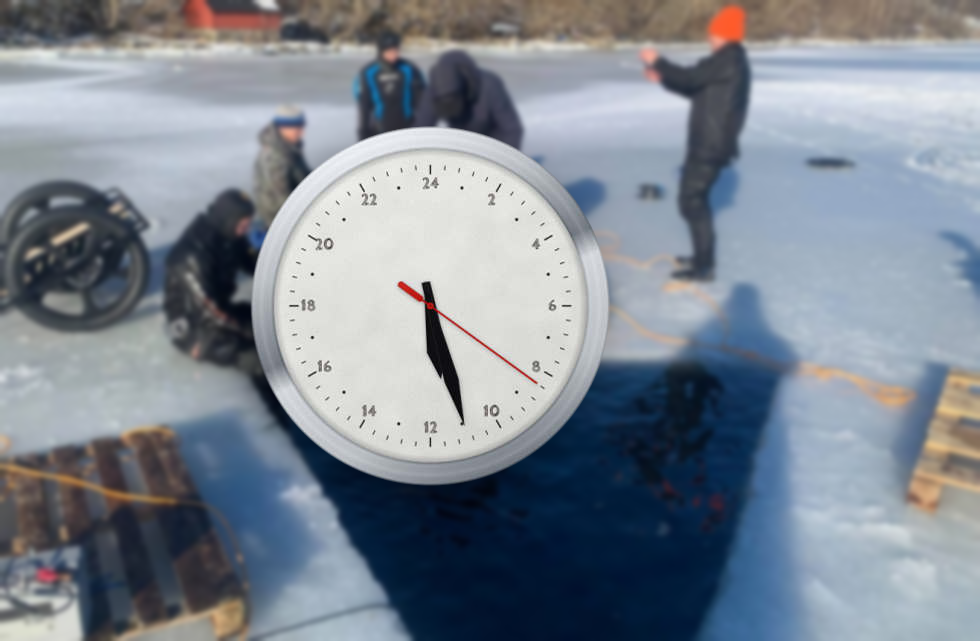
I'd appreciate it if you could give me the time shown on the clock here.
11:27:21
